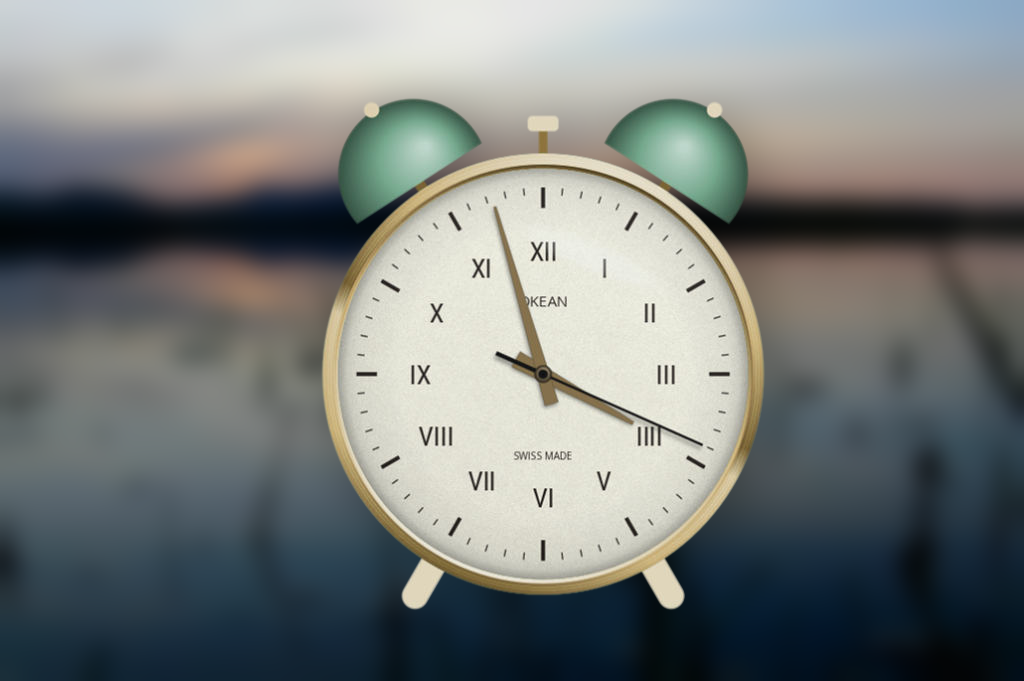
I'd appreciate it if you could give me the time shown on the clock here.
3:57:19
